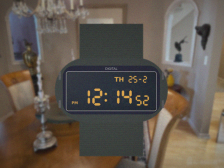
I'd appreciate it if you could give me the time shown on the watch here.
12:14:52
